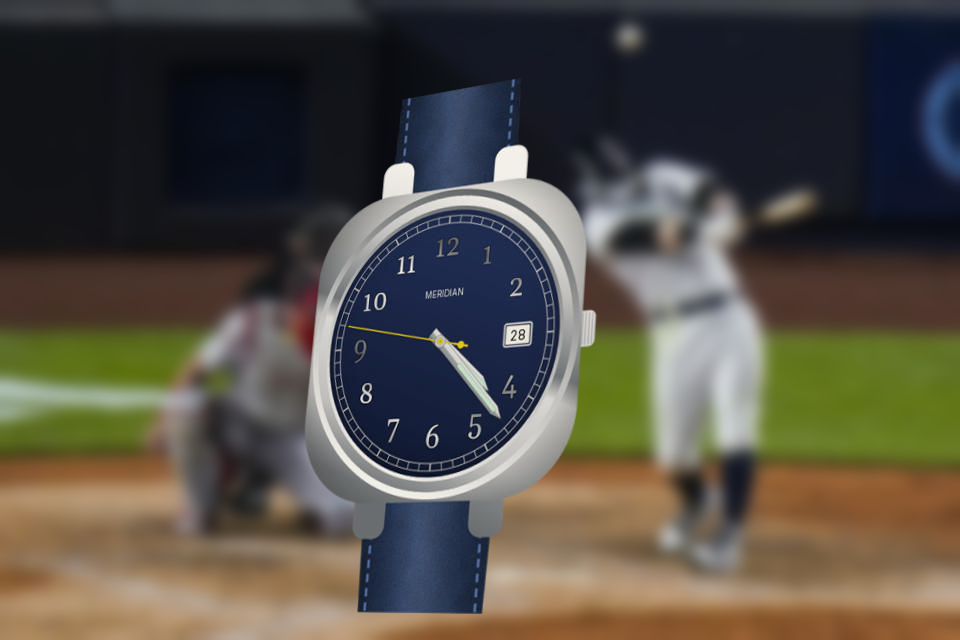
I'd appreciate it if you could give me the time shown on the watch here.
4:22:47
